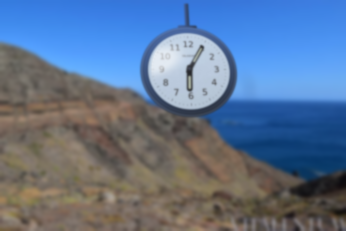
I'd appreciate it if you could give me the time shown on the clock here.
6:05
